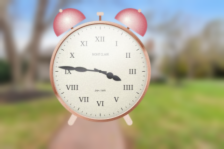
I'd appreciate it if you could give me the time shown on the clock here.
3:46
